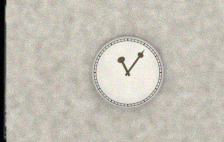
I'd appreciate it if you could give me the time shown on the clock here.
11:06
